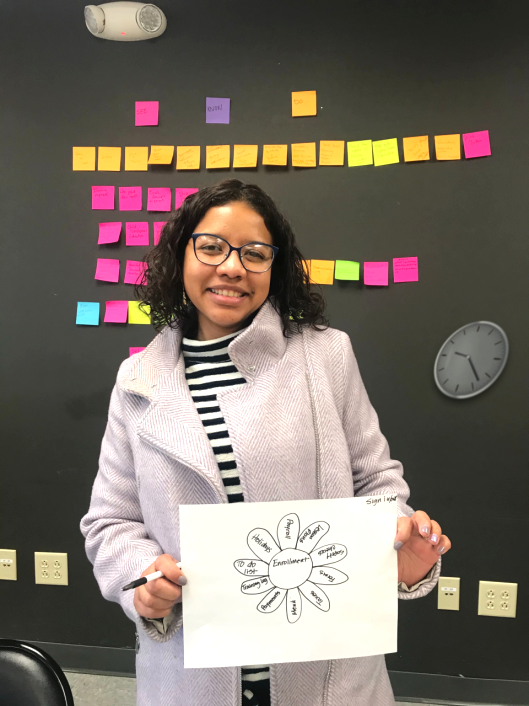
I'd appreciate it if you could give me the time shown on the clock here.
9:23
